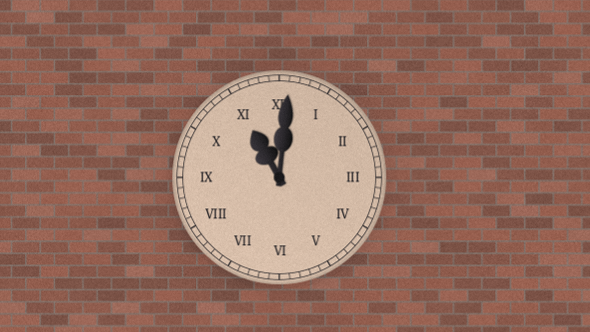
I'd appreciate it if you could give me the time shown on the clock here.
11:01
